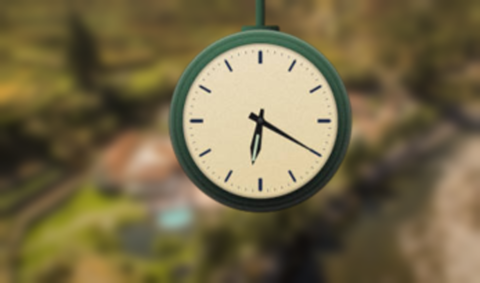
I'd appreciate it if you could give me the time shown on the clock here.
6:20
